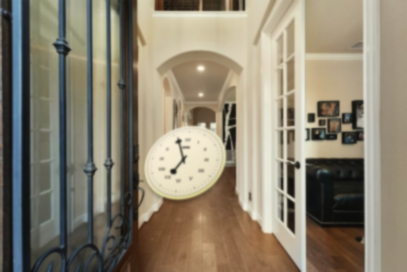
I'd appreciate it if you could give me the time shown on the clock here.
6:56
